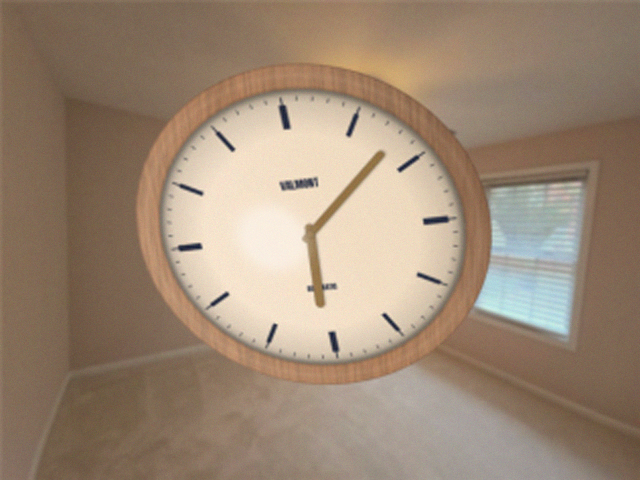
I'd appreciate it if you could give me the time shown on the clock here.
6:08
